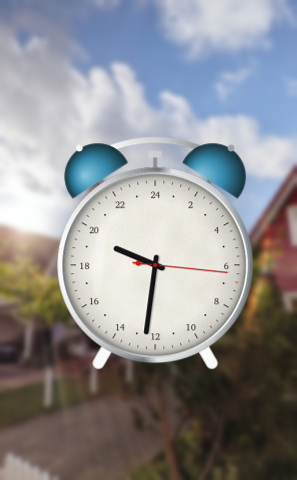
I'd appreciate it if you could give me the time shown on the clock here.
19:31:16
